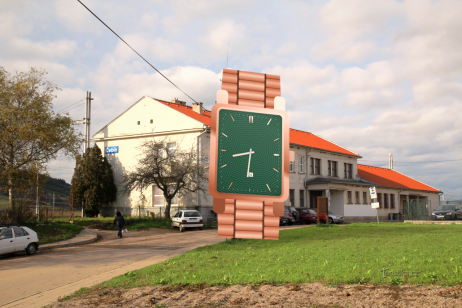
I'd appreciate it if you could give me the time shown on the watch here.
8:31
